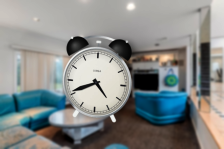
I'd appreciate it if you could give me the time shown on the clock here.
4:41
